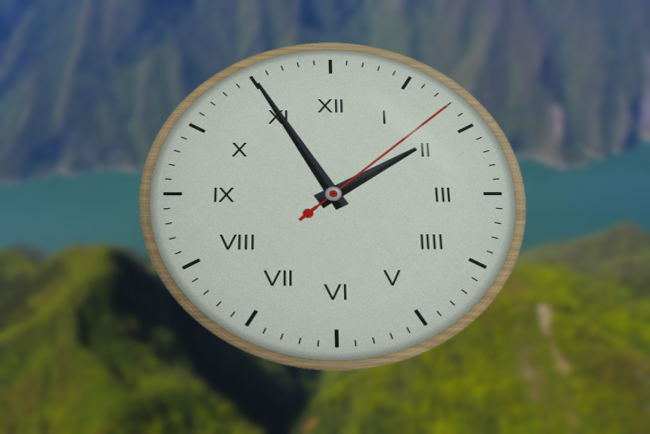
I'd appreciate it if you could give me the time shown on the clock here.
1:55:08
